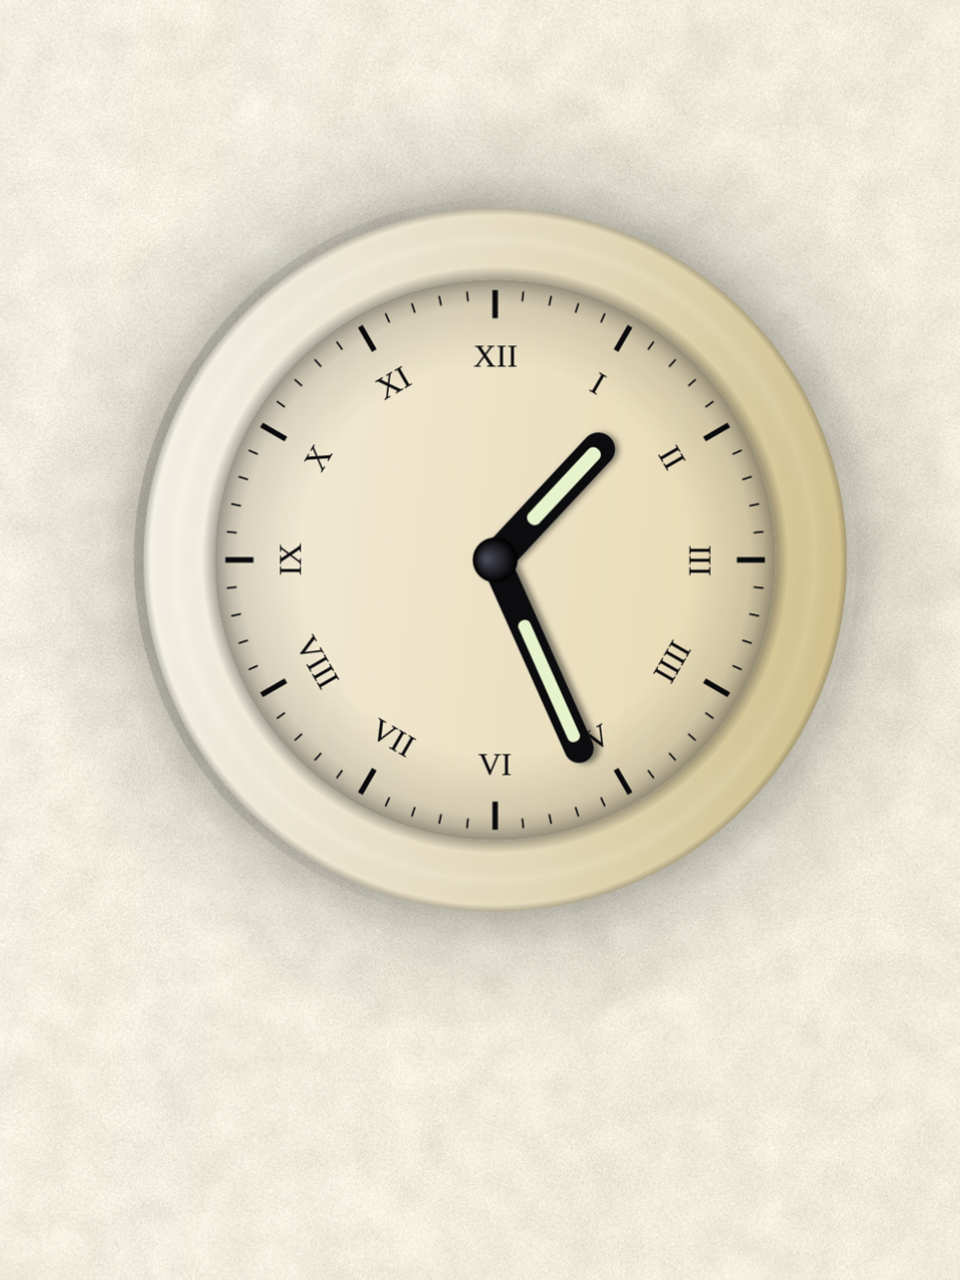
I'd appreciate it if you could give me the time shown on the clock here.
1:26
